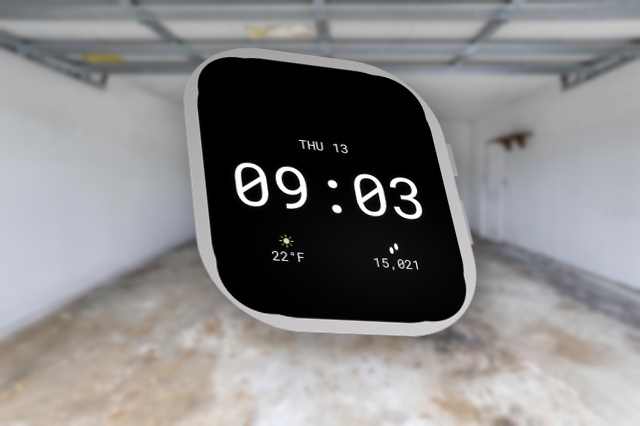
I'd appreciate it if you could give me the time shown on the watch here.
9:03
